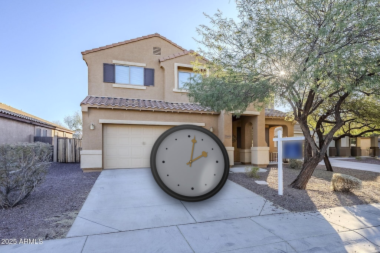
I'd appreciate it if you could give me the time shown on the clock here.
2:02
